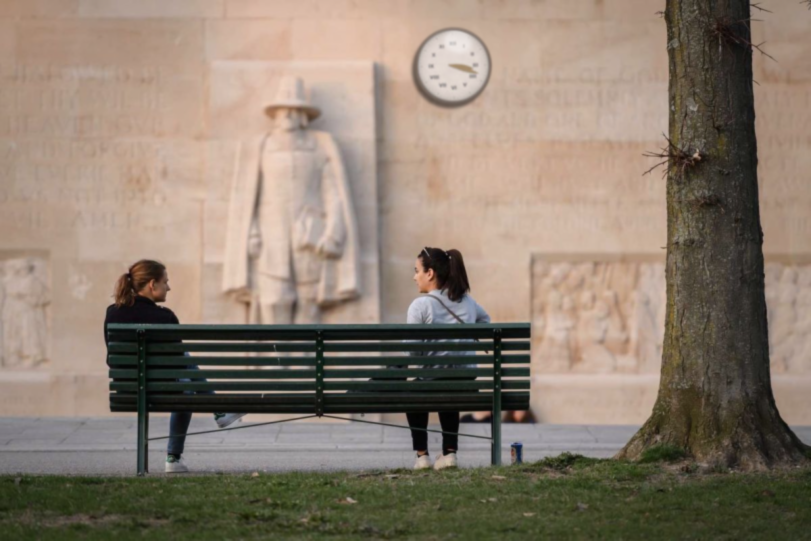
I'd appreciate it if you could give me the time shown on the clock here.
3:18
